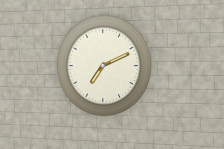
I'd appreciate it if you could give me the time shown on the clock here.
7:11
